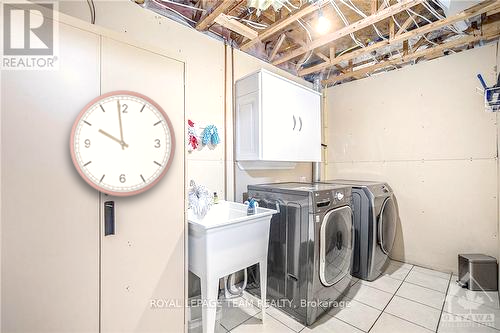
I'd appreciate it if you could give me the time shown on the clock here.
9:59
